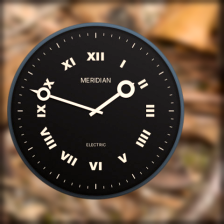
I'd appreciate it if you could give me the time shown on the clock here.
1:48
